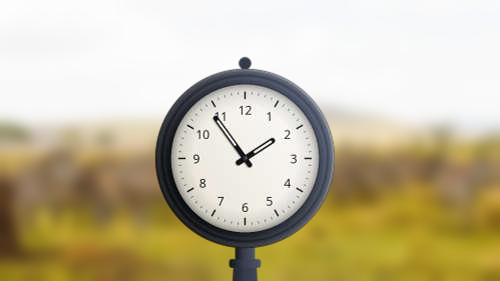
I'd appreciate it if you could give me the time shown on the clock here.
1:54
